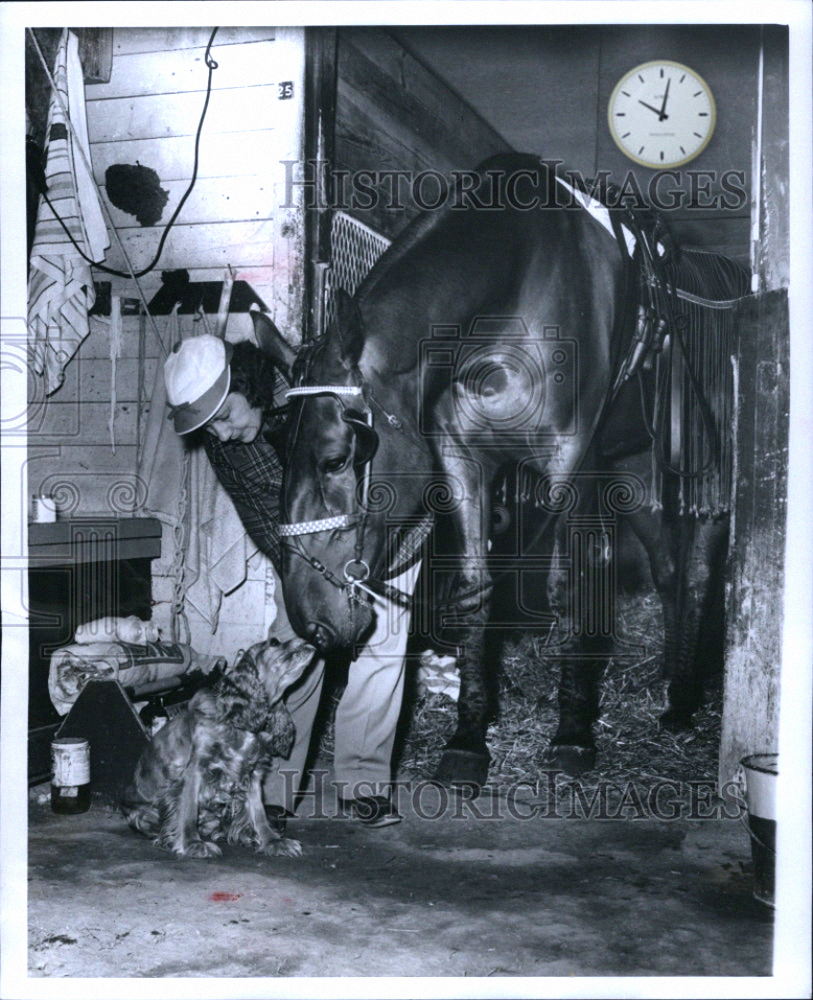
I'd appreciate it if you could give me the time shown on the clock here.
10:02
